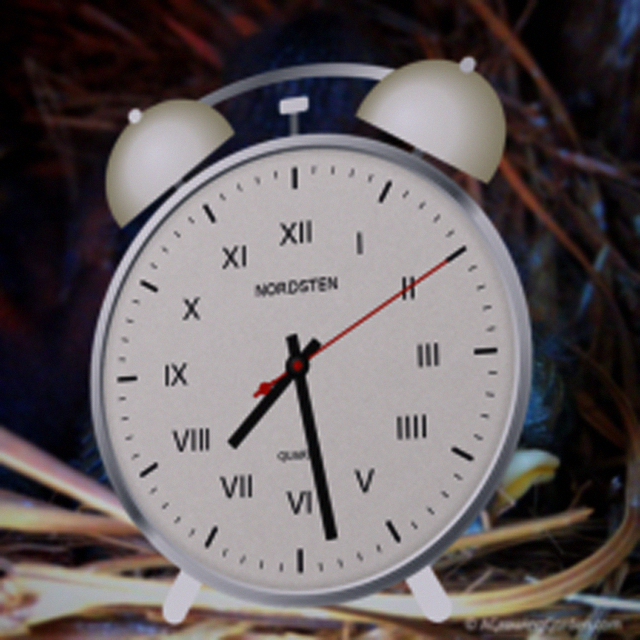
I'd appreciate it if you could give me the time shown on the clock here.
7:28:10
